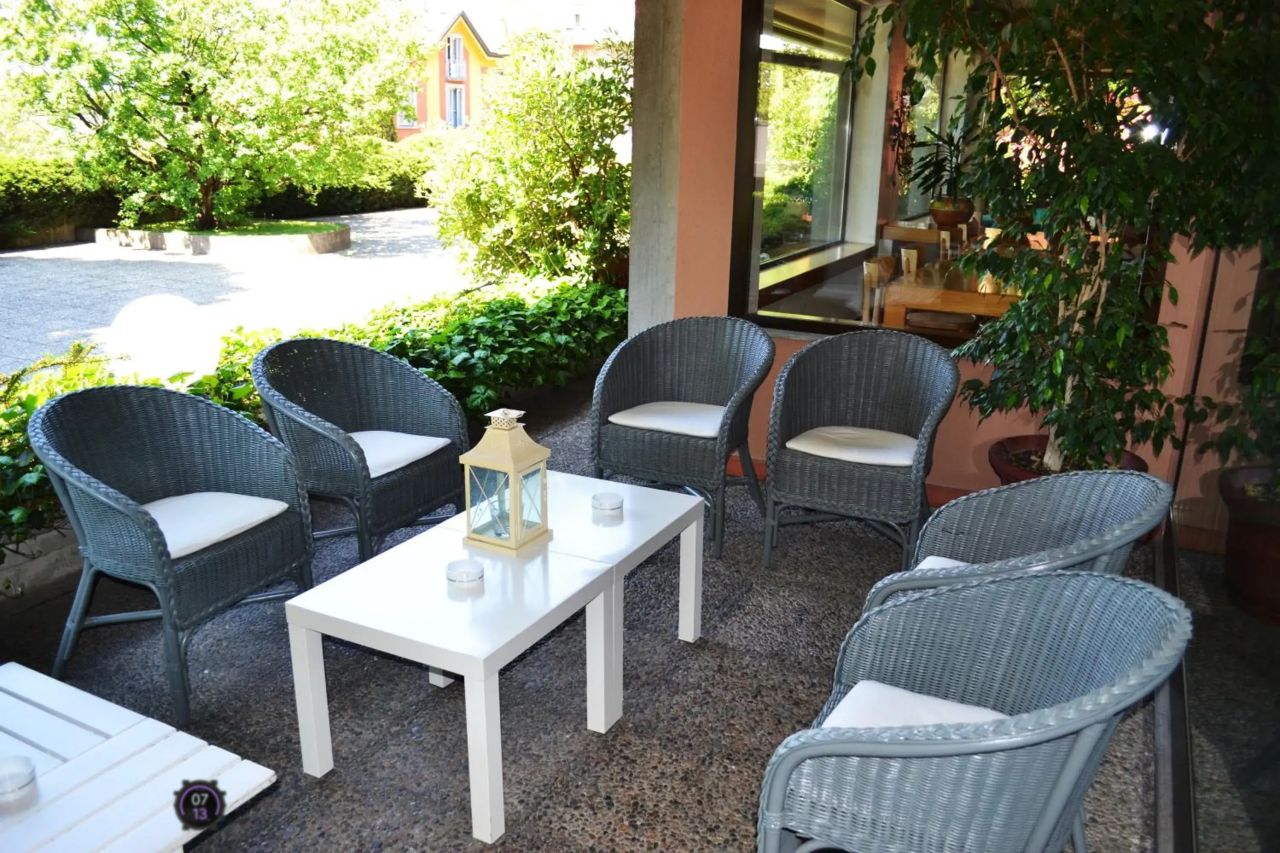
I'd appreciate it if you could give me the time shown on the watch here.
7:13
